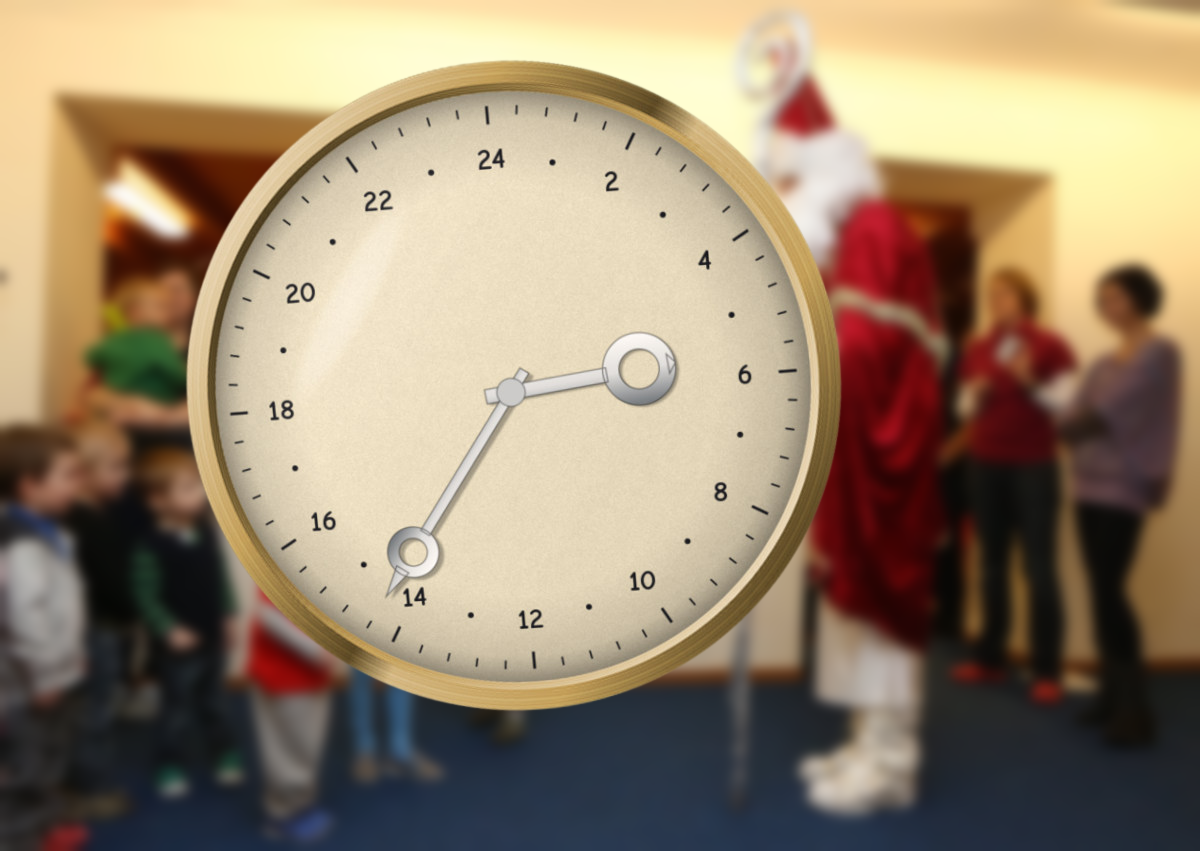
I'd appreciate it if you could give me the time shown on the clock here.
5:36
